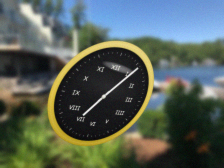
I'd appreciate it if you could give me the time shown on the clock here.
7:06
